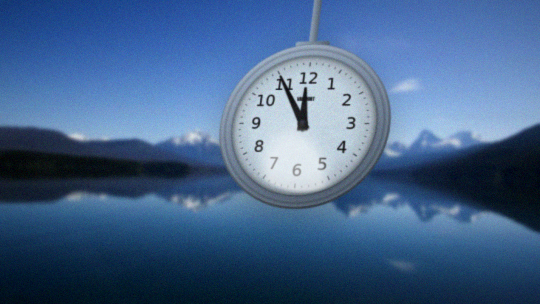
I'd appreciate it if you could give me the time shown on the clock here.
11:55
